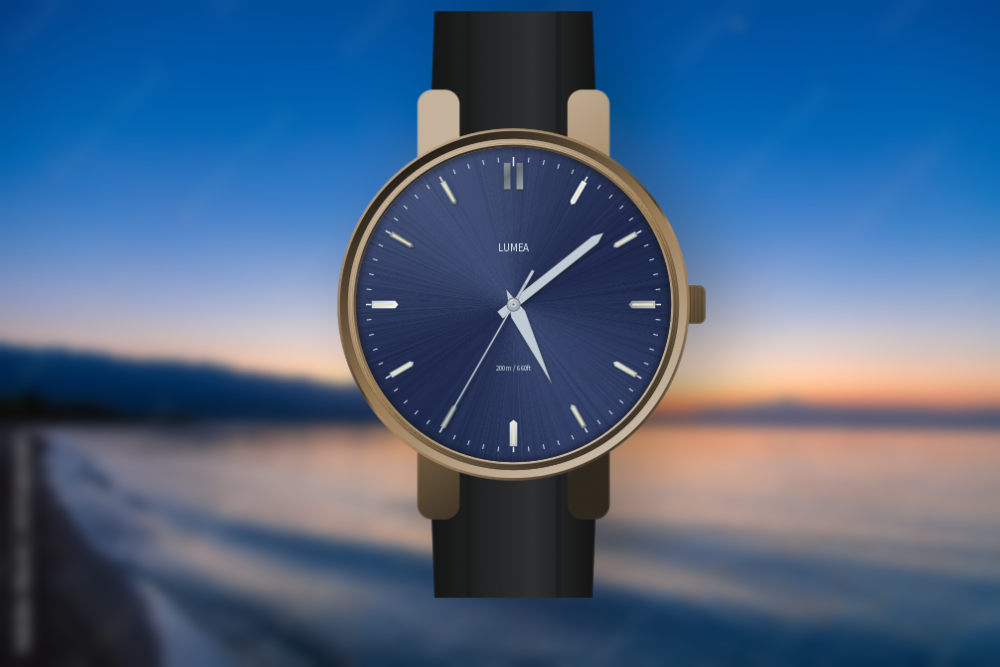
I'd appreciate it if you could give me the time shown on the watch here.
5:08:35
